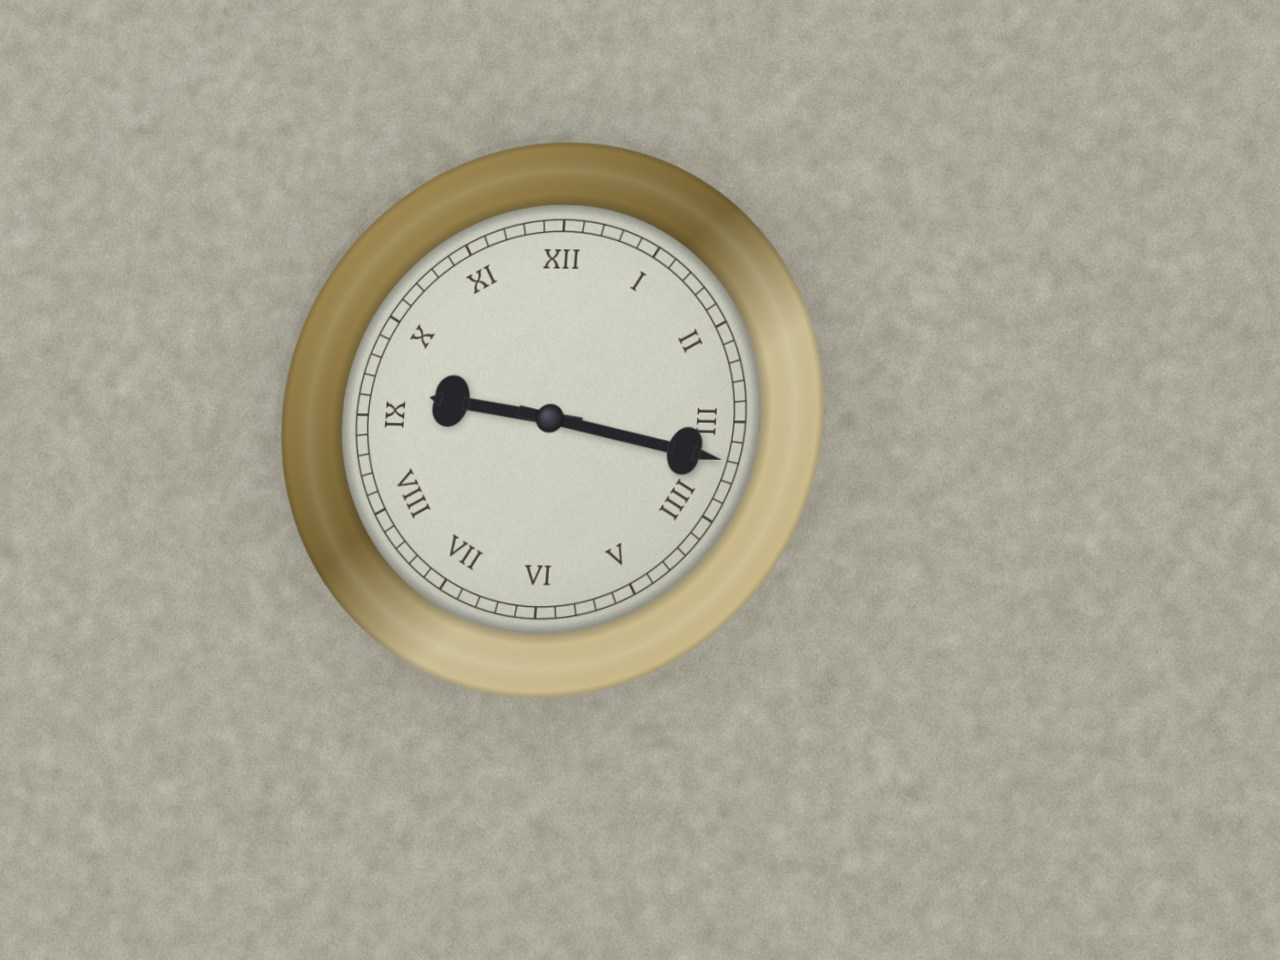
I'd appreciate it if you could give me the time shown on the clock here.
9:17
